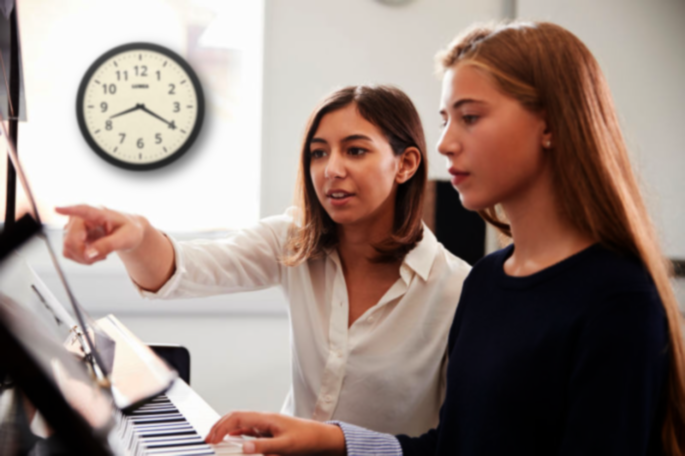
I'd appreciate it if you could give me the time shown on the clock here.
8:20
